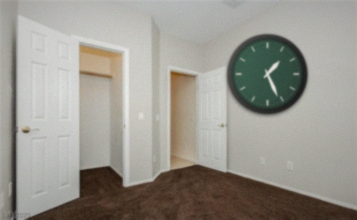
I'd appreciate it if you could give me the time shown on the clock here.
1:26
